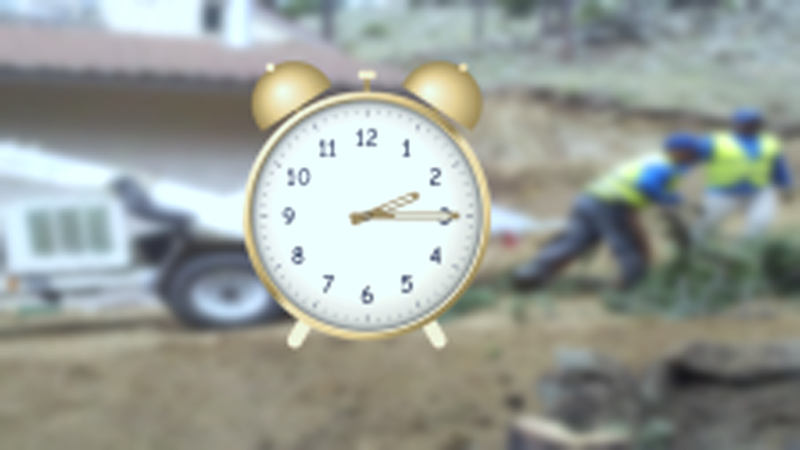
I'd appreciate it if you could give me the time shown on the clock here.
2:15
